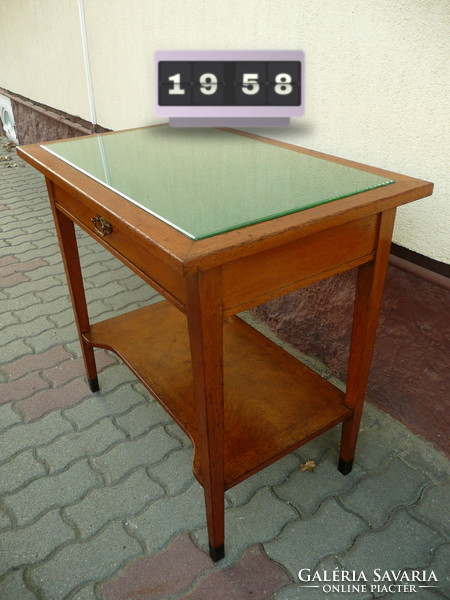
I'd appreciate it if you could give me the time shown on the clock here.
19:58
